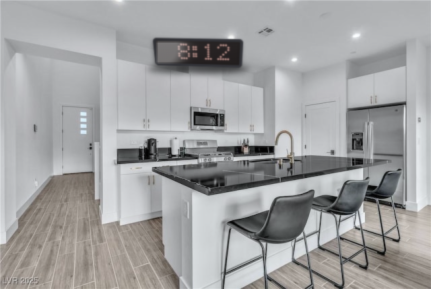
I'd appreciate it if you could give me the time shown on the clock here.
8:12
